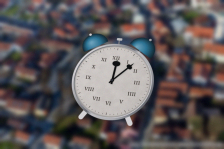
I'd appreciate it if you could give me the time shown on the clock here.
12:07
